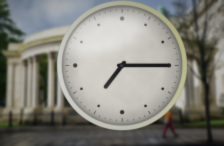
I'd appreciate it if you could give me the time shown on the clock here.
7:15
